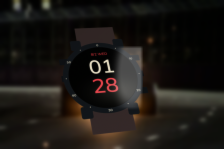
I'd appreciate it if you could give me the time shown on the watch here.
1:28
